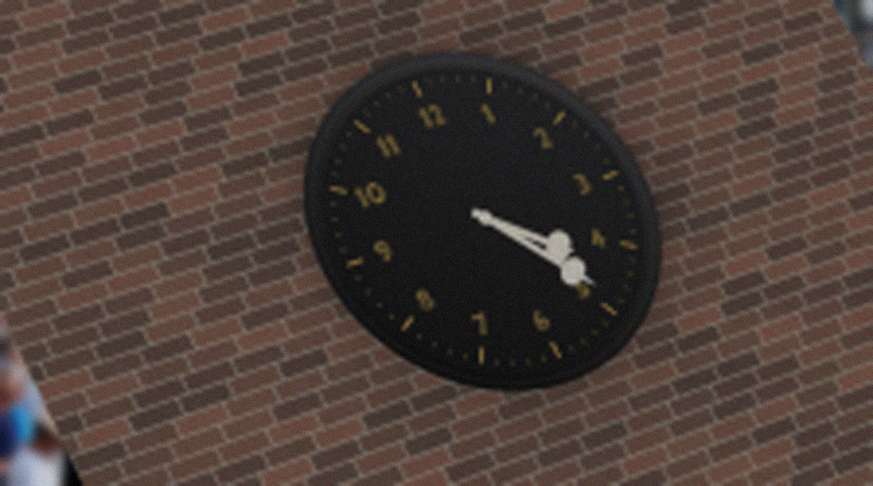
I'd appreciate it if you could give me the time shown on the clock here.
4:24
